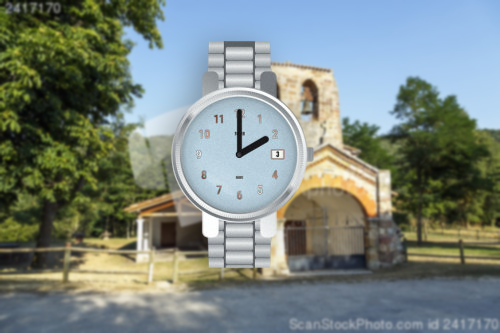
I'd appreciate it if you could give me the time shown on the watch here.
2:00
